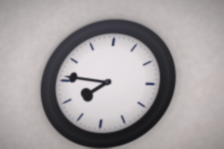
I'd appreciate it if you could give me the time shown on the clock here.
7:46
